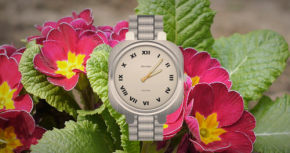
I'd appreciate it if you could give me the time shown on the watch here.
2:07
